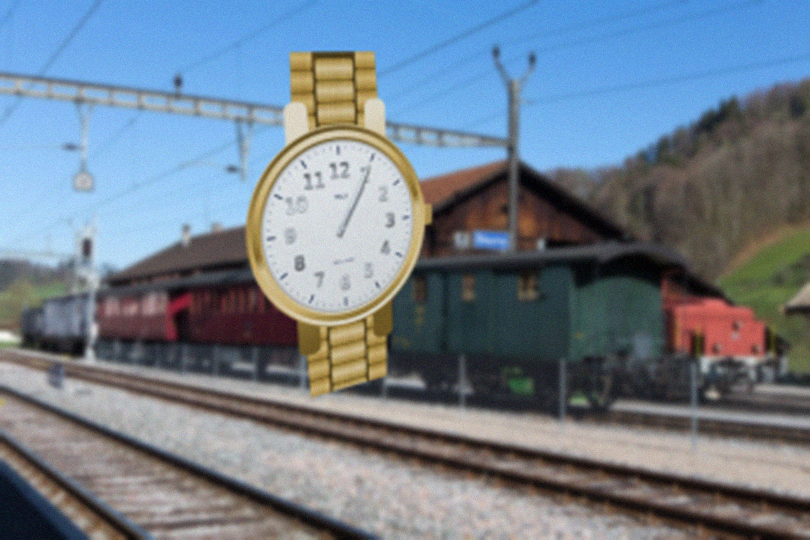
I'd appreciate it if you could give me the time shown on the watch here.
1:05
